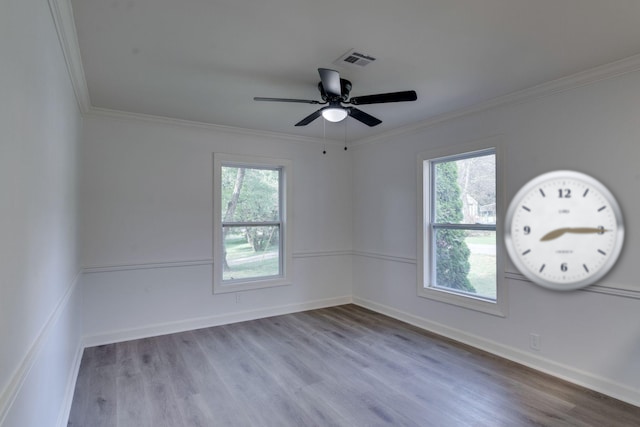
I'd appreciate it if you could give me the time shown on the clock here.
8:15
